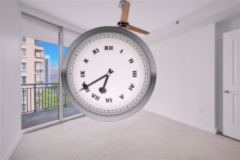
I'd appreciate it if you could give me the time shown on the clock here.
6:40
